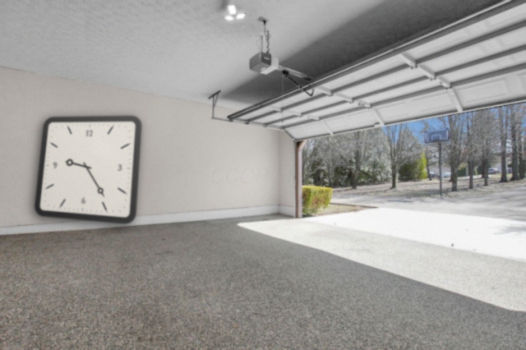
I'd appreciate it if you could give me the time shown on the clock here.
9:24
